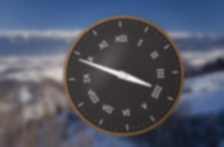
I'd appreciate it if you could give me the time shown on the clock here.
3:49
